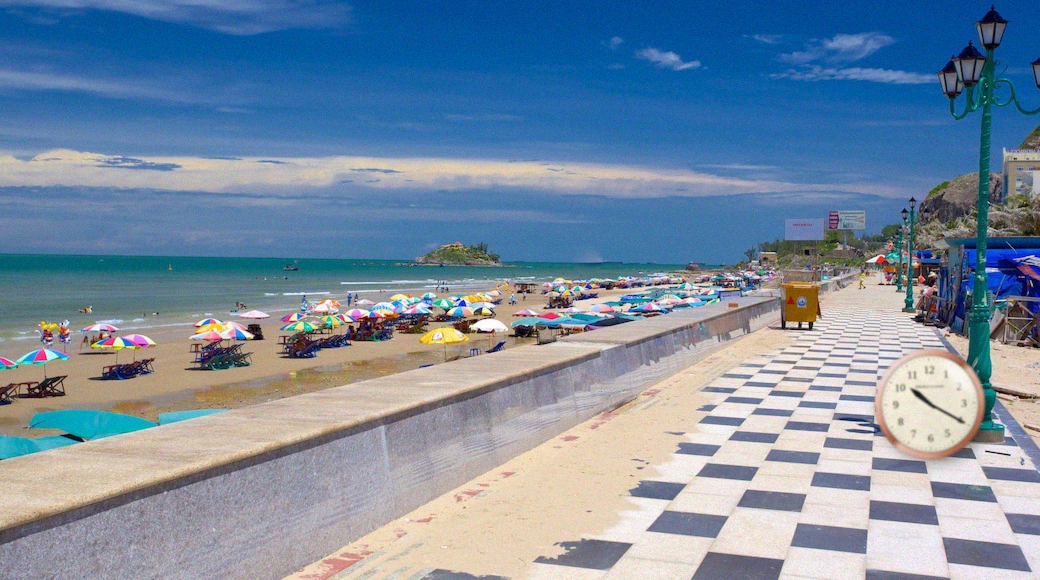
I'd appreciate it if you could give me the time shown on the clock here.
10:20
